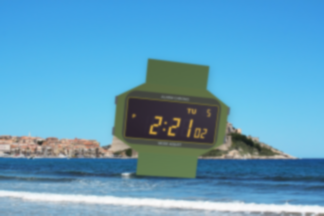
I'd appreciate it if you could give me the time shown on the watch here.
2:21
